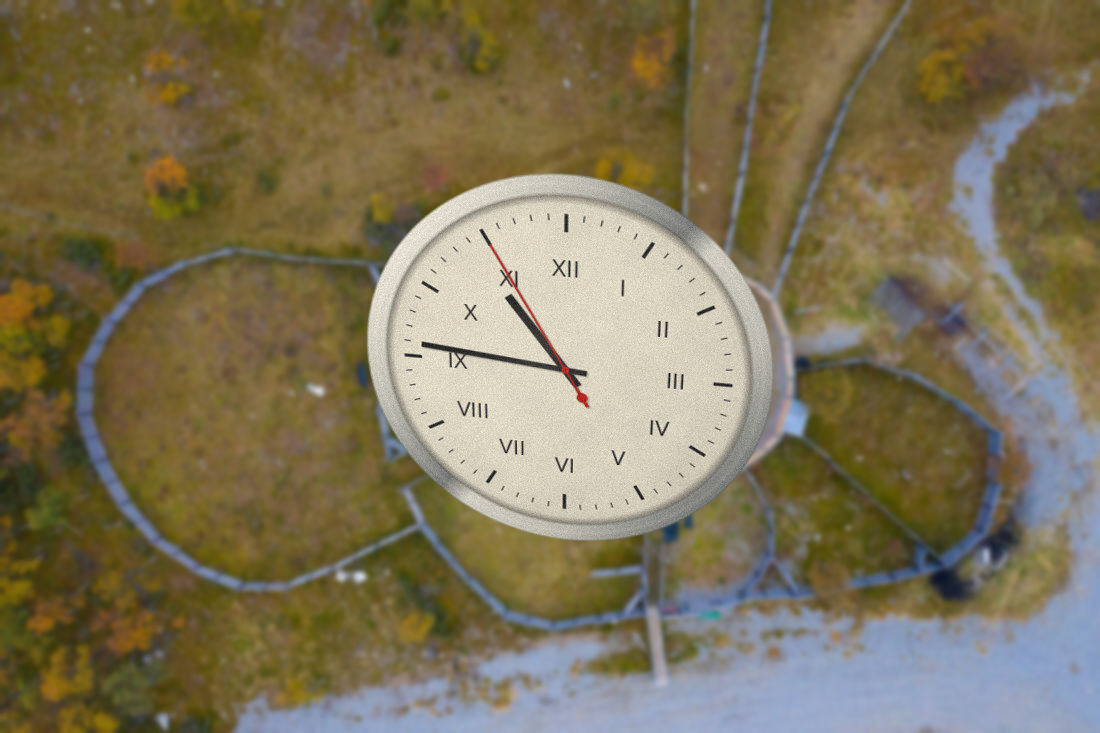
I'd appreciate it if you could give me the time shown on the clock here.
10:45:55
